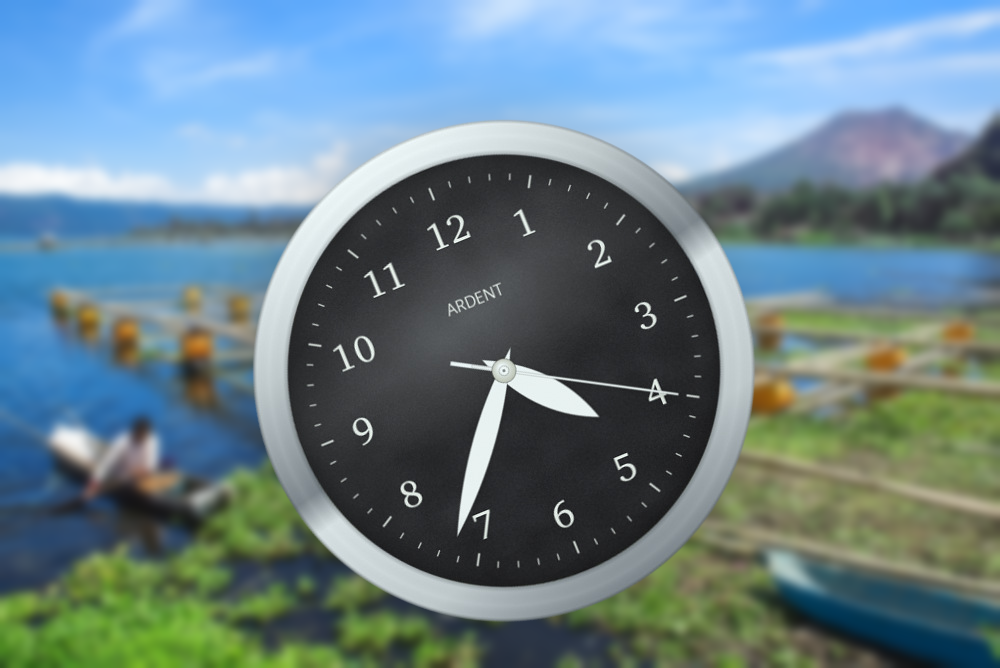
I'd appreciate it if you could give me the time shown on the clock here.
4:36:20
